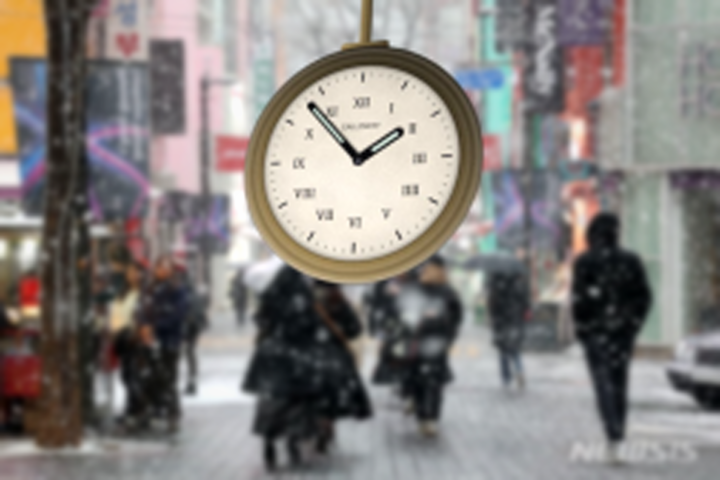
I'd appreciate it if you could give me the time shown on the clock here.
1:53
